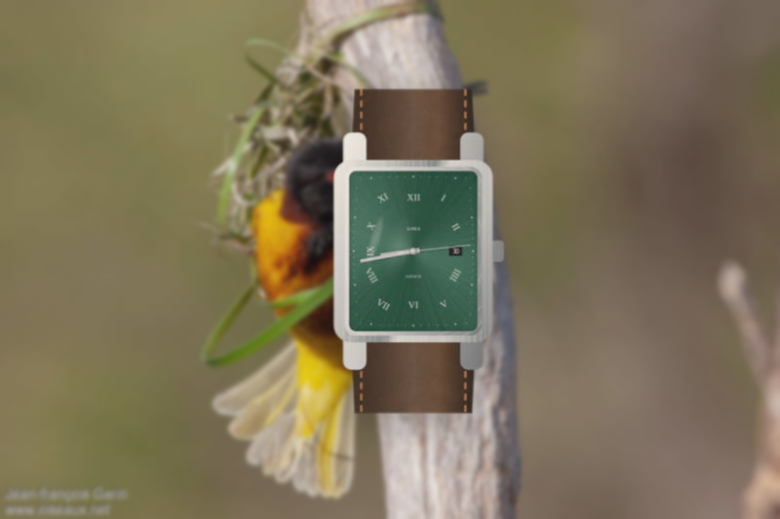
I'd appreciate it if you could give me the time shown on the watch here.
8:43:14
